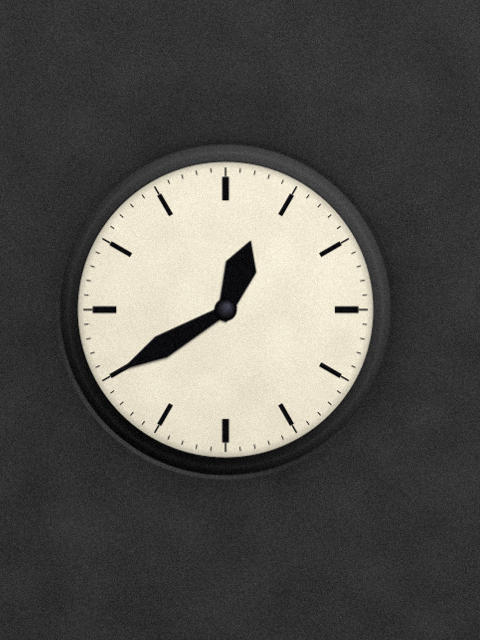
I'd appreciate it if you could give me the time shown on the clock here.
12:40
